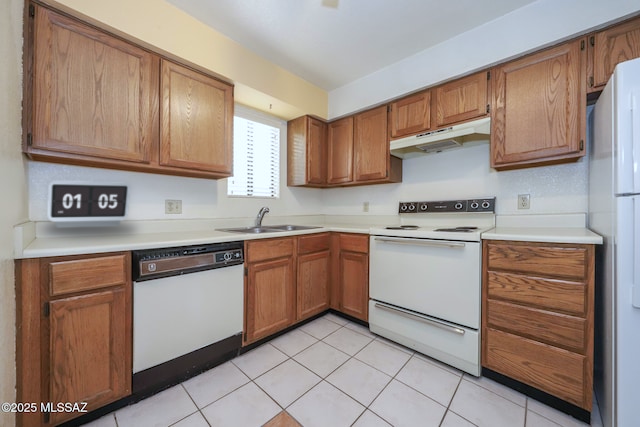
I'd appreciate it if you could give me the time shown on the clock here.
1:05
